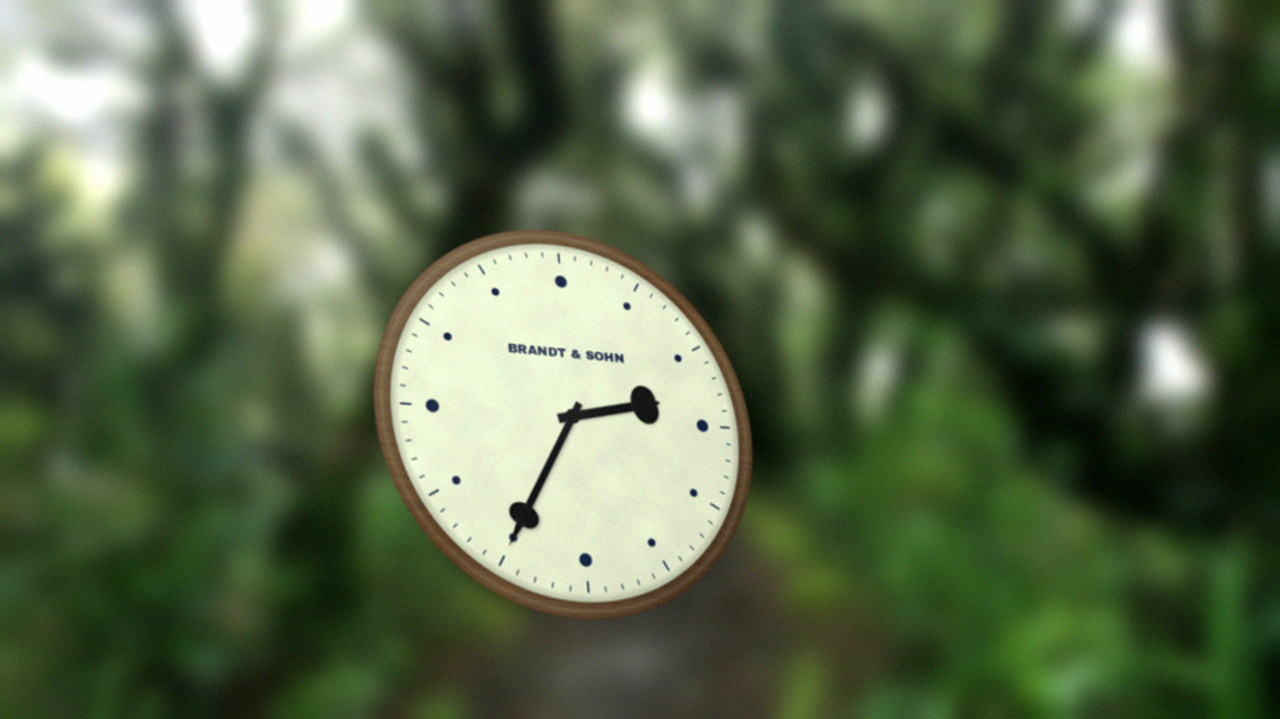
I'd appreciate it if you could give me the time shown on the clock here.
2:35
